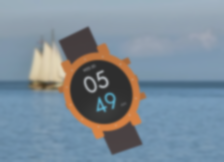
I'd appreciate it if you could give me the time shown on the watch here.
5:49
